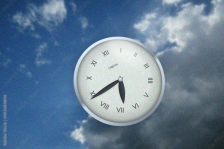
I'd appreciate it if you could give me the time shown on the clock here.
6:44
